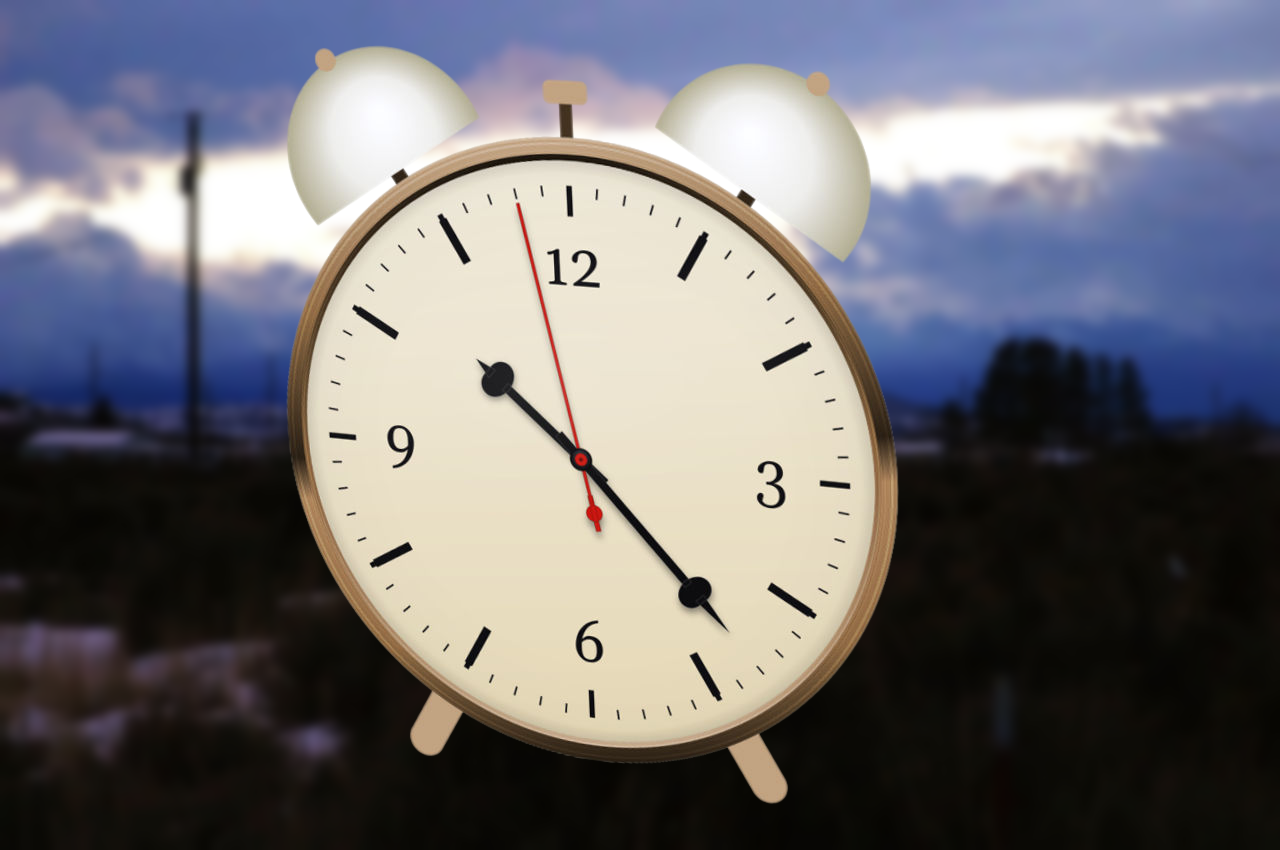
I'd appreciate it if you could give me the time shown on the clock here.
10:22:58
